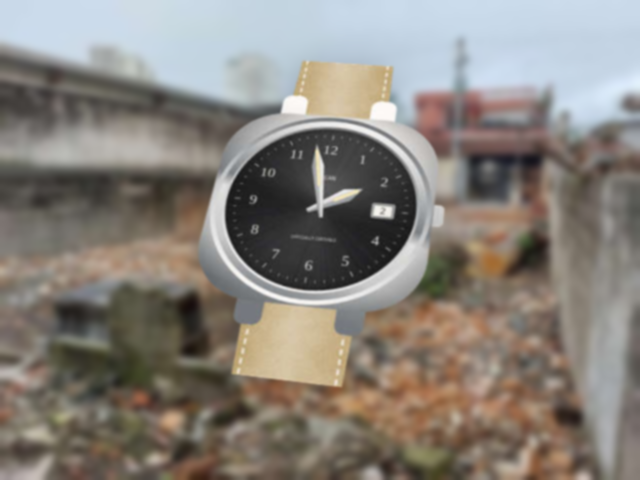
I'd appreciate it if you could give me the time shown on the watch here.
1:58
